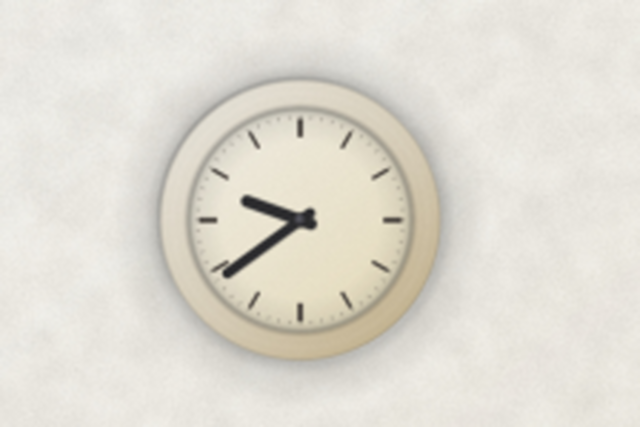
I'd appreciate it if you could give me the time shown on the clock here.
9:39
